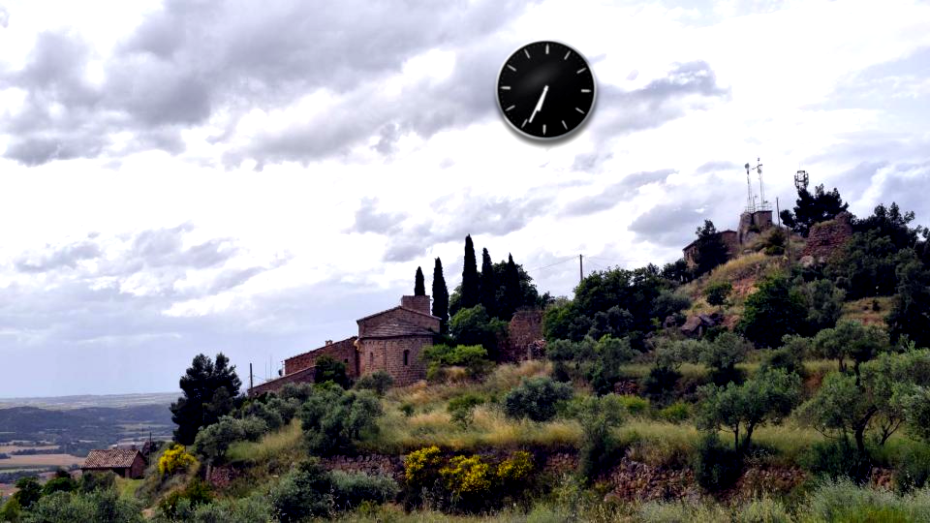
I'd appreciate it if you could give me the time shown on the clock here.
6:34
